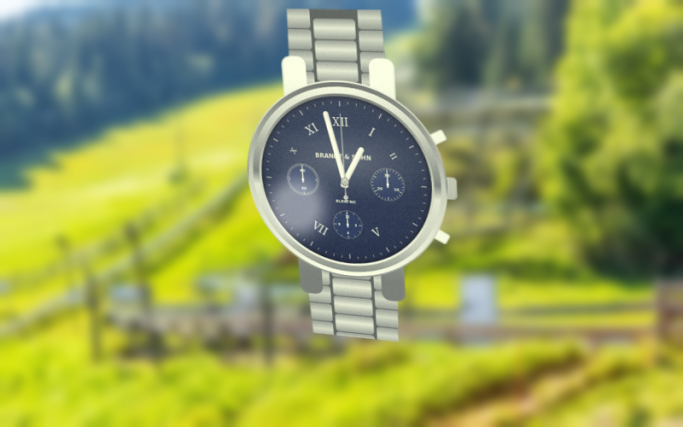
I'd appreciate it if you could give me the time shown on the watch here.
12:58
